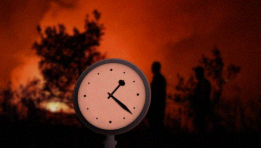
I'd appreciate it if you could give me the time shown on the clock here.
1:22
